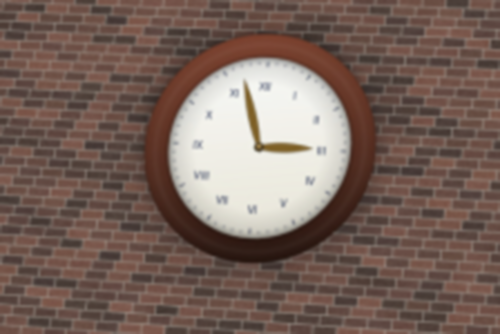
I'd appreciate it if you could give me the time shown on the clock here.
2:57
